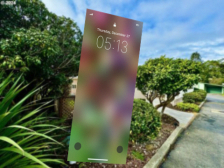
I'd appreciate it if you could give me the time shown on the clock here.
5:13
